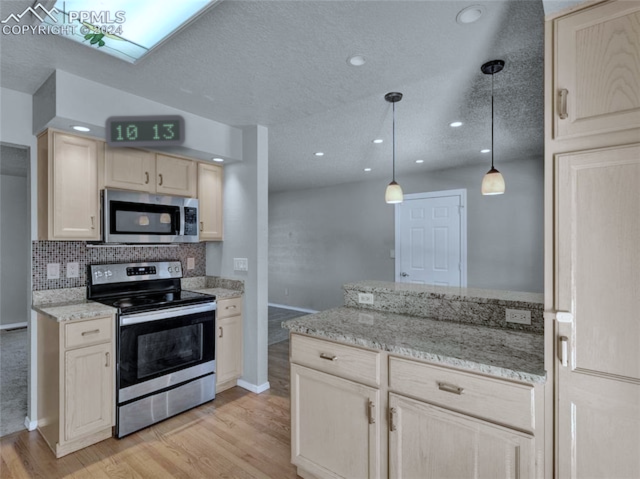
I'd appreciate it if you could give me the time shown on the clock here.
10:13
